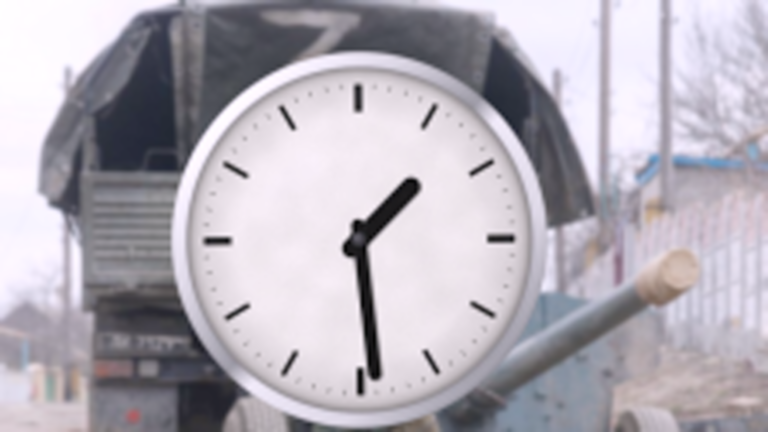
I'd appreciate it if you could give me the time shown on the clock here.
1:29
